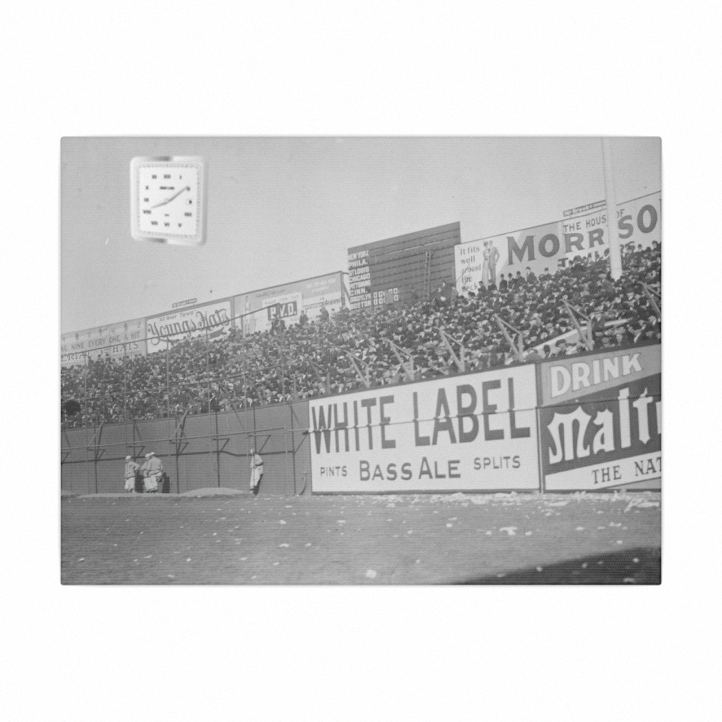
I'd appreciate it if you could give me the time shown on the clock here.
8:09
